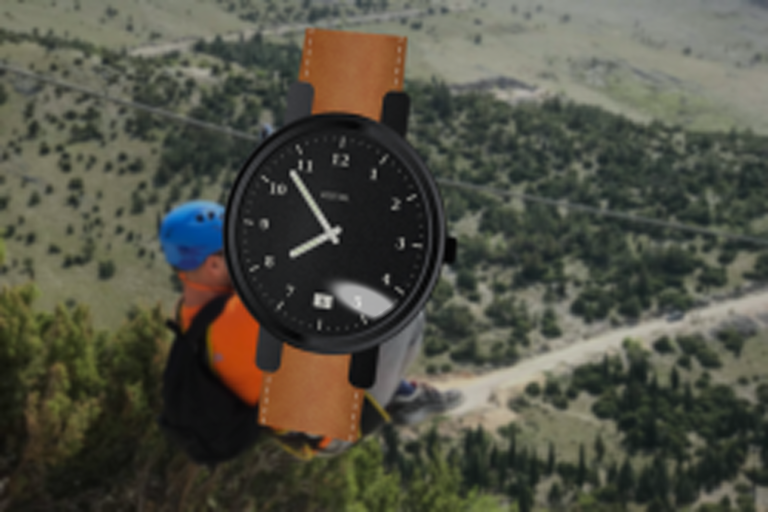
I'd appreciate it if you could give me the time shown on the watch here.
7:53
